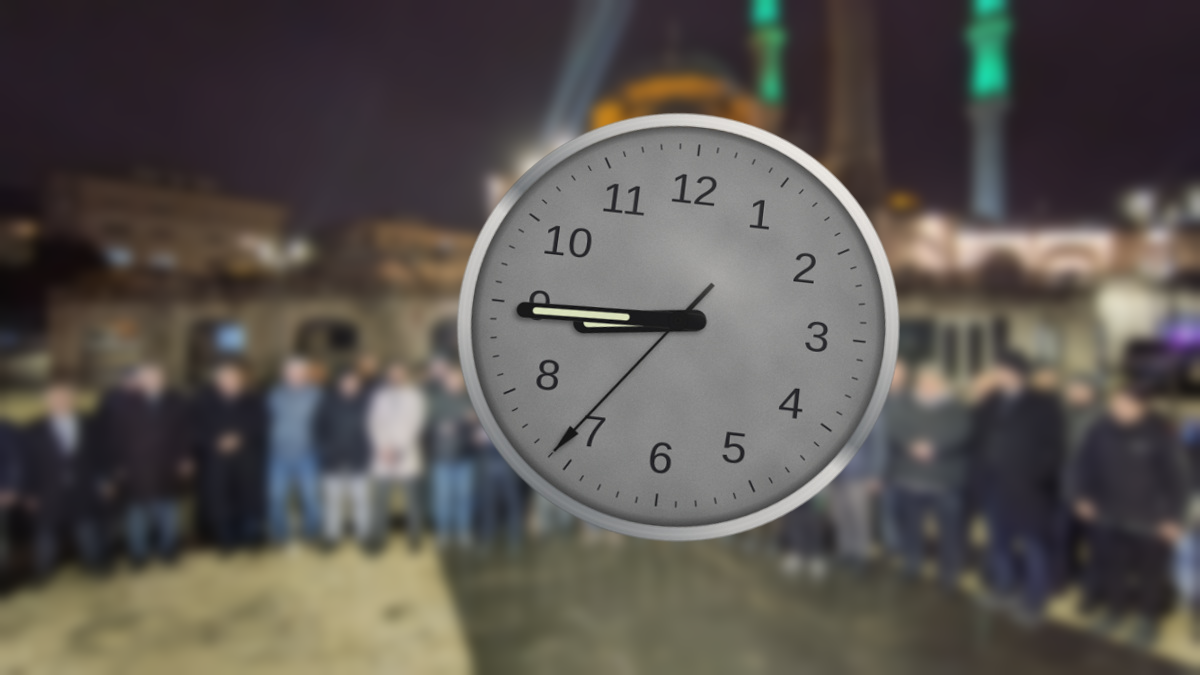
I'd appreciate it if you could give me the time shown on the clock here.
8:44:36
